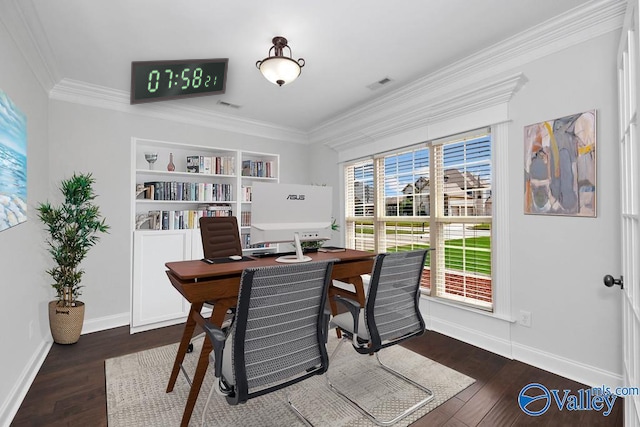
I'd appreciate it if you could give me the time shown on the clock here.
7:58:21
